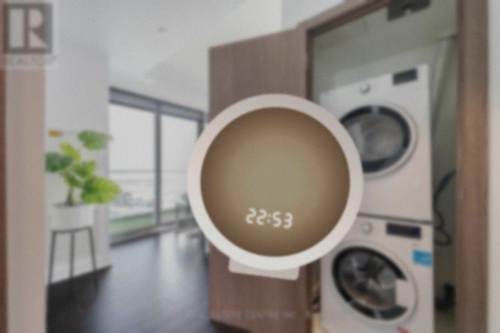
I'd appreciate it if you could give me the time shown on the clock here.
22:53
